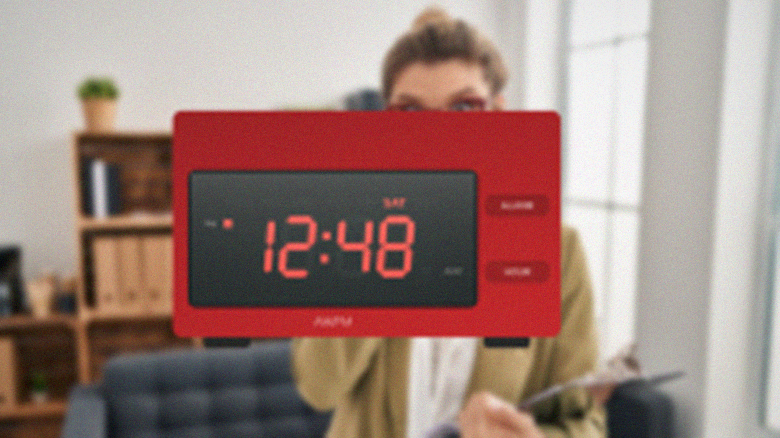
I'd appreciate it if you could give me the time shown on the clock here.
12:48
